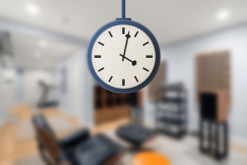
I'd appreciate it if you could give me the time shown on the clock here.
4:02
